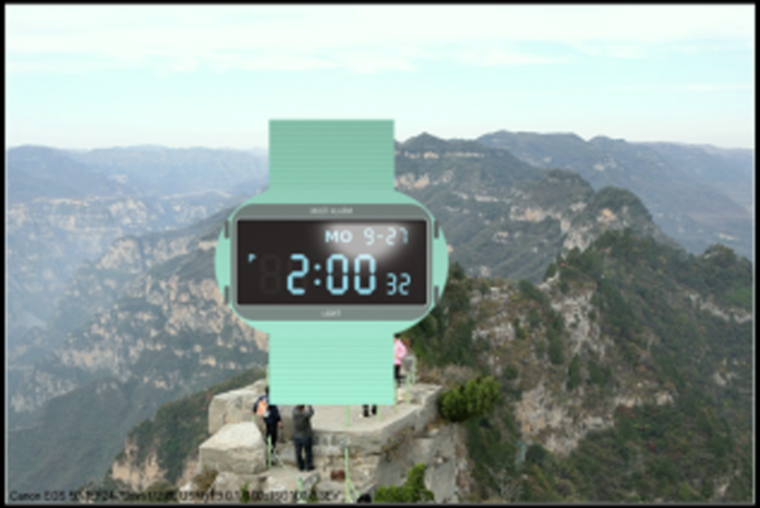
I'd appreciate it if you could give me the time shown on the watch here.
2:00:32
